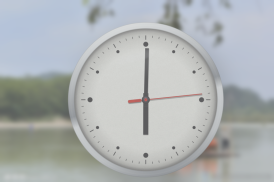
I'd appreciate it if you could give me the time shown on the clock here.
6:00:14
